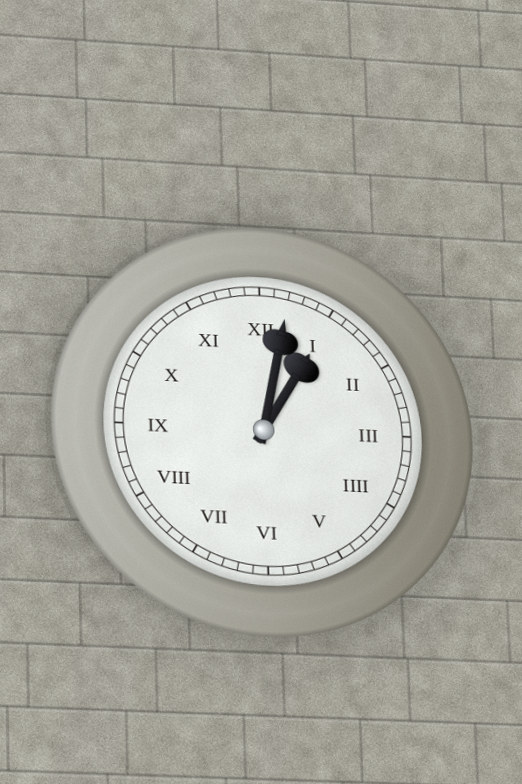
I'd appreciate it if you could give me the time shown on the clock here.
1:02
